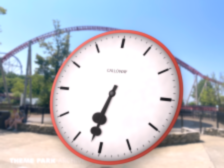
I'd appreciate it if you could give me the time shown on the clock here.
6:32
